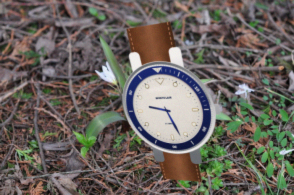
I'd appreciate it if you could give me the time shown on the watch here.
9:27
